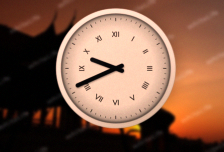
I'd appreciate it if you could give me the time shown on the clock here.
9:41
